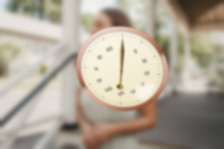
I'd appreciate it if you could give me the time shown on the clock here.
7:05
